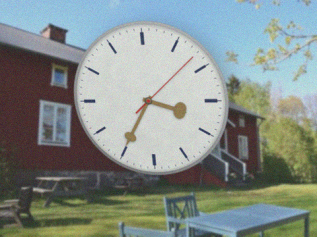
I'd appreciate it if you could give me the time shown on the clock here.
3:35:08
